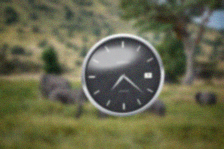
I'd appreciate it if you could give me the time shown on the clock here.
7:22
